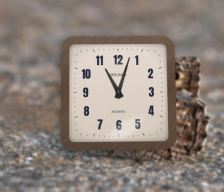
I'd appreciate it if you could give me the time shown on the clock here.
11:03
